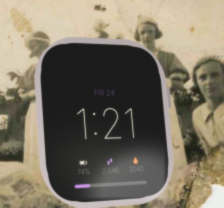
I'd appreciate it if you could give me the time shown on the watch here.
1:21
